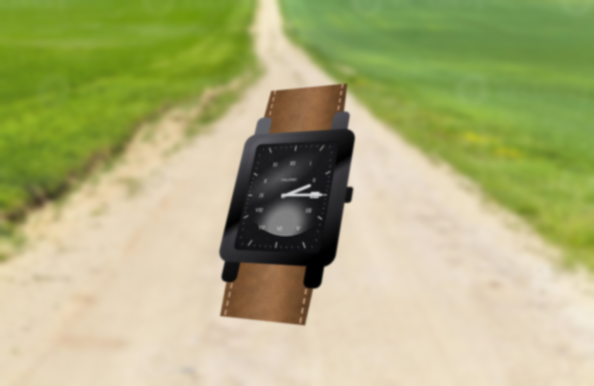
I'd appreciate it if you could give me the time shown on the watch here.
2:15
